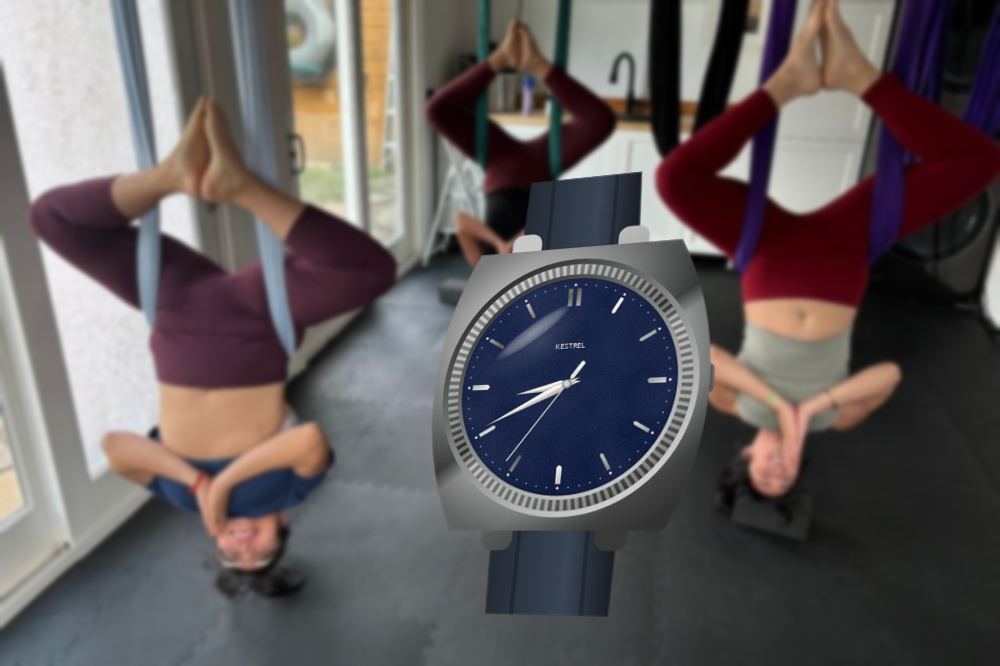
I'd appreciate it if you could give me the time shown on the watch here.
8:40:36
